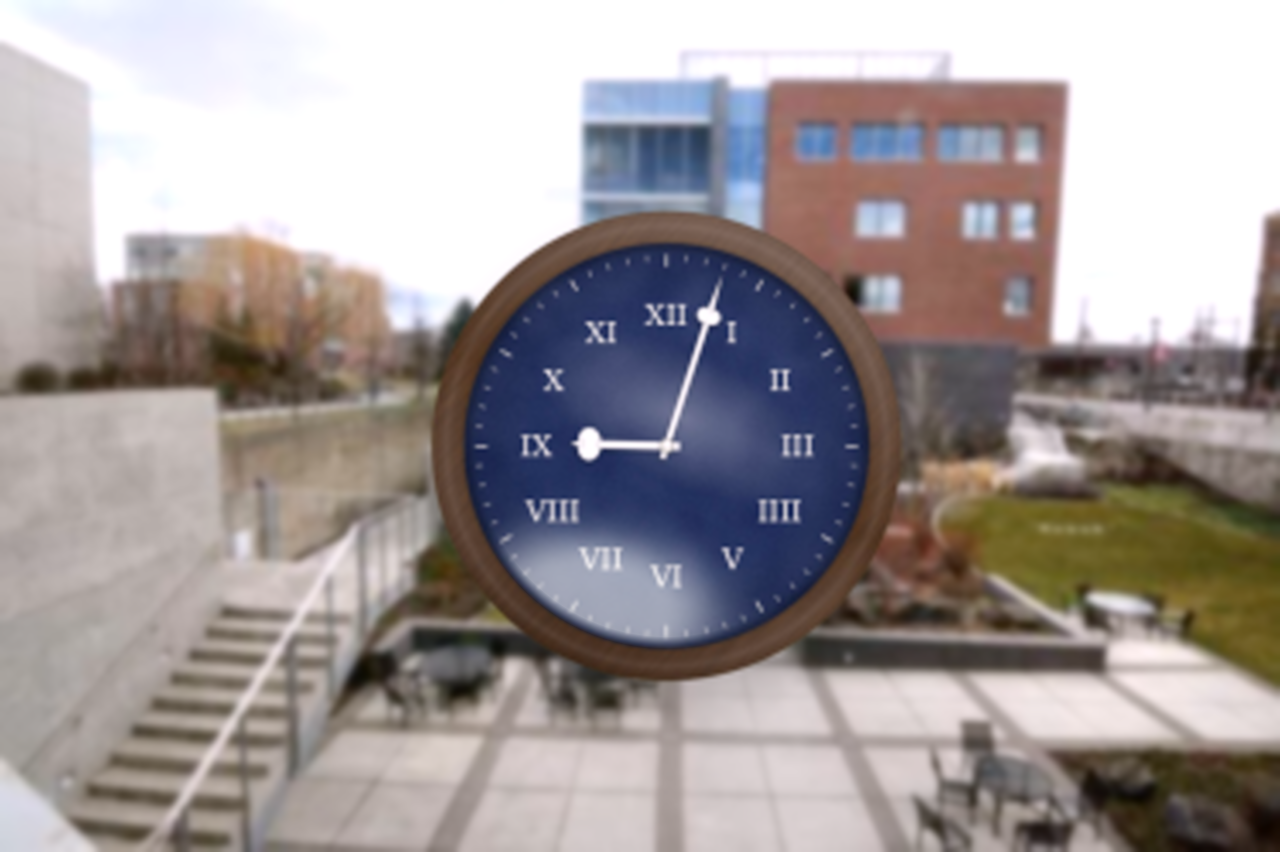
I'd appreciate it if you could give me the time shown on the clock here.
9:03
